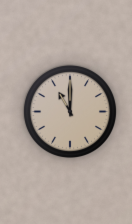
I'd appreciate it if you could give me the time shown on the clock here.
11:00
